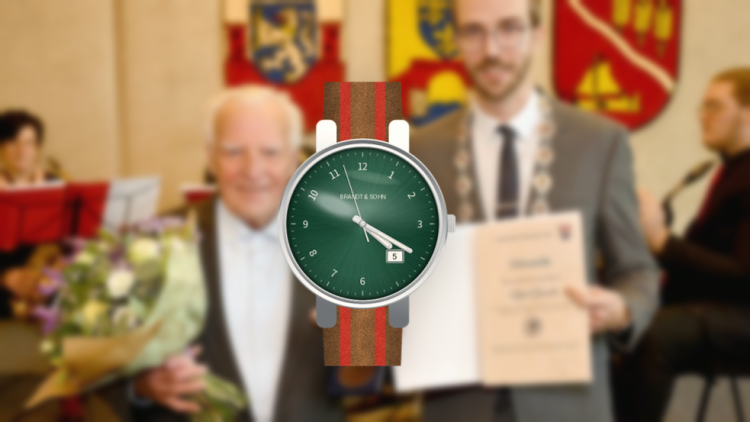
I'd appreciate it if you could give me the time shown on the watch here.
4:19:57
